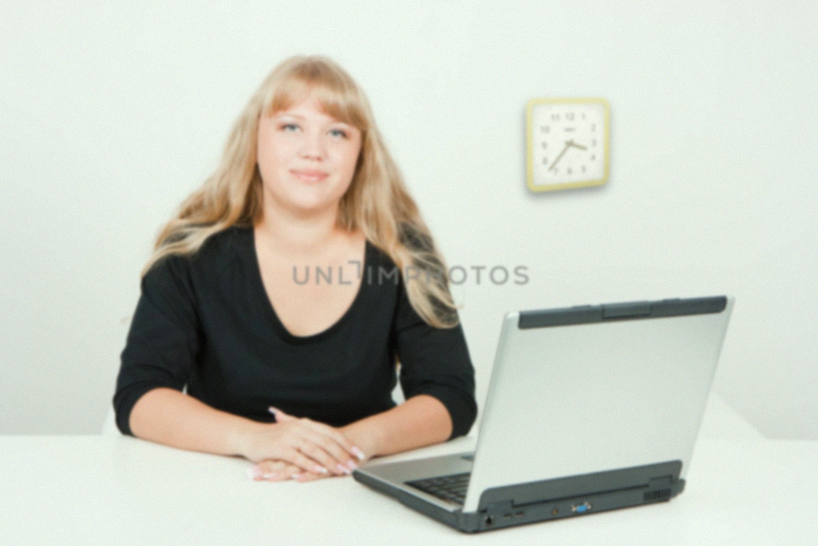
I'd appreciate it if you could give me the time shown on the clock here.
3:37
